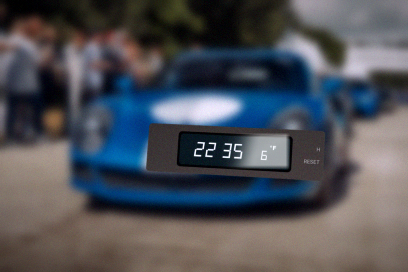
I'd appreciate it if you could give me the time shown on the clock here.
22:35
